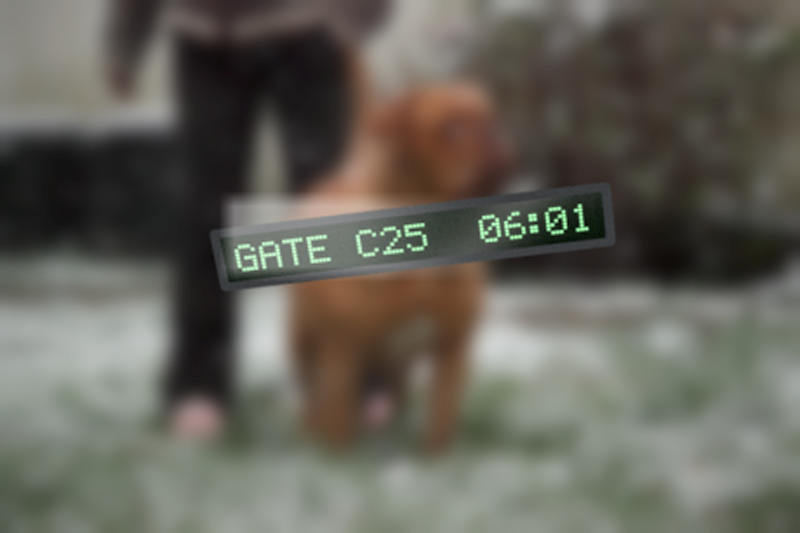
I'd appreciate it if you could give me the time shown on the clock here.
6:01
